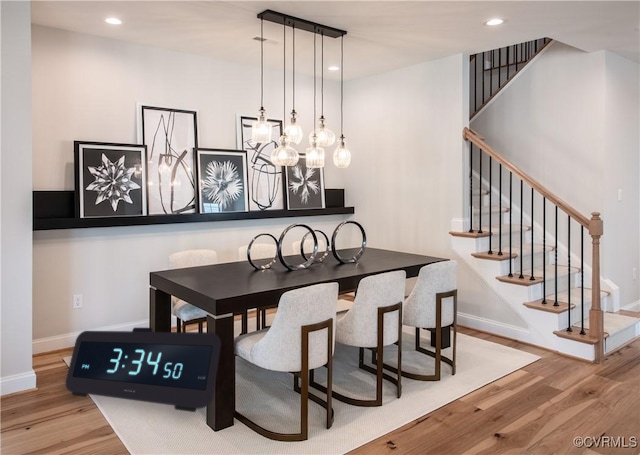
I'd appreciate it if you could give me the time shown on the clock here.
3:34:50
